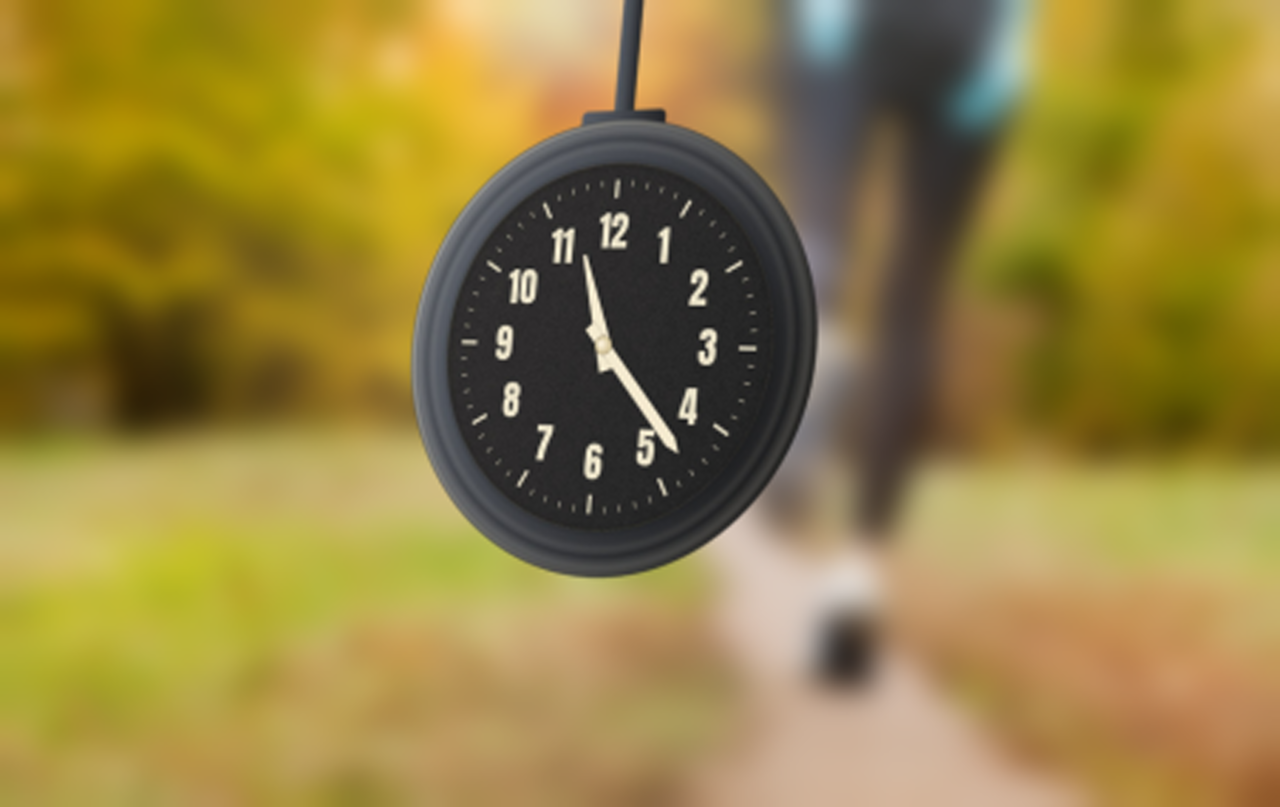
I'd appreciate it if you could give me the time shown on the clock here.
11:23
